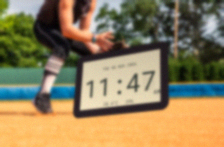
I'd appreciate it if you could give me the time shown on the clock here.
11:47
